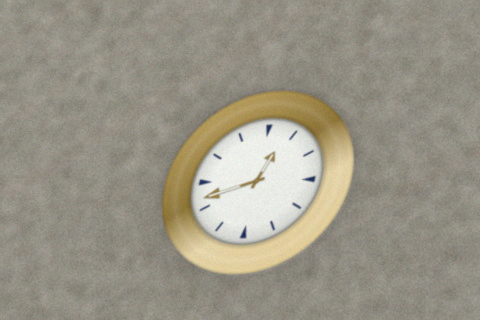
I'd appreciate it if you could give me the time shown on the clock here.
12:42
